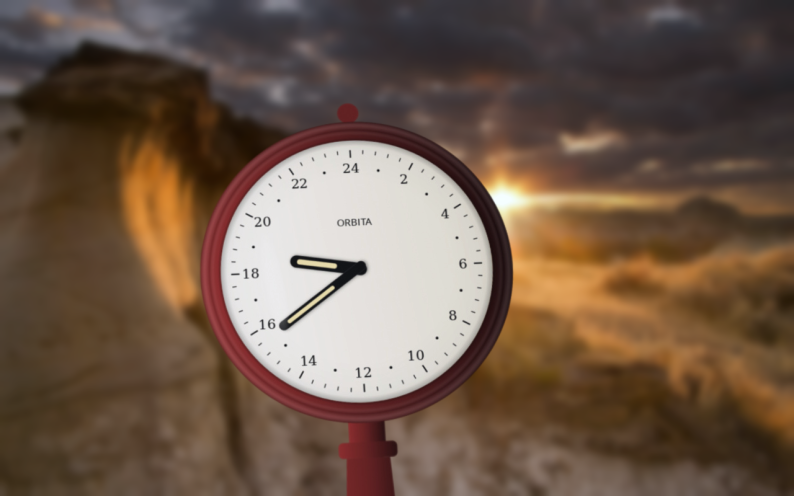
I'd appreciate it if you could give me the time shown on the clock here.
18:39
